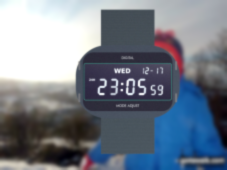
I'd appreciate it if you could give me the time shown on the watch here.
23:05:59
